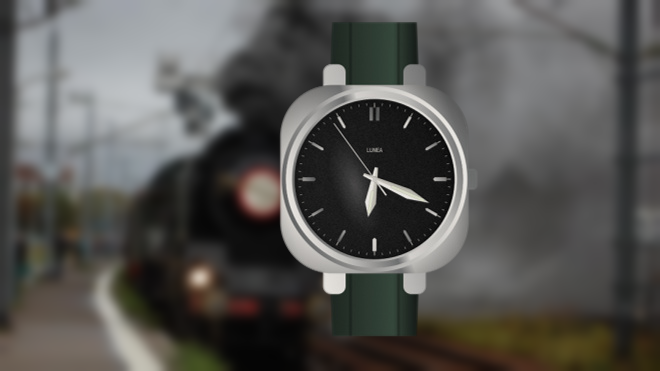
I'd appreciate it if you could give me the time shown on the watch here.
6:18:54
